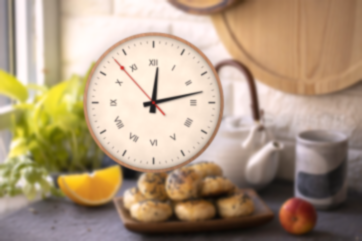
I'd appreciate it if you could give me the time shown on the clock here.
12:12:53
